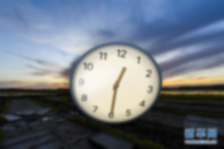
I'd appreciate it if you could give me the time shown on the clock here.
12:30
